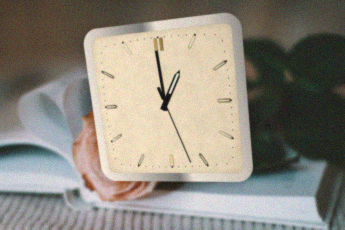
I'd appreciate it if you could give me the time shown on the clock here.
12:59:27
